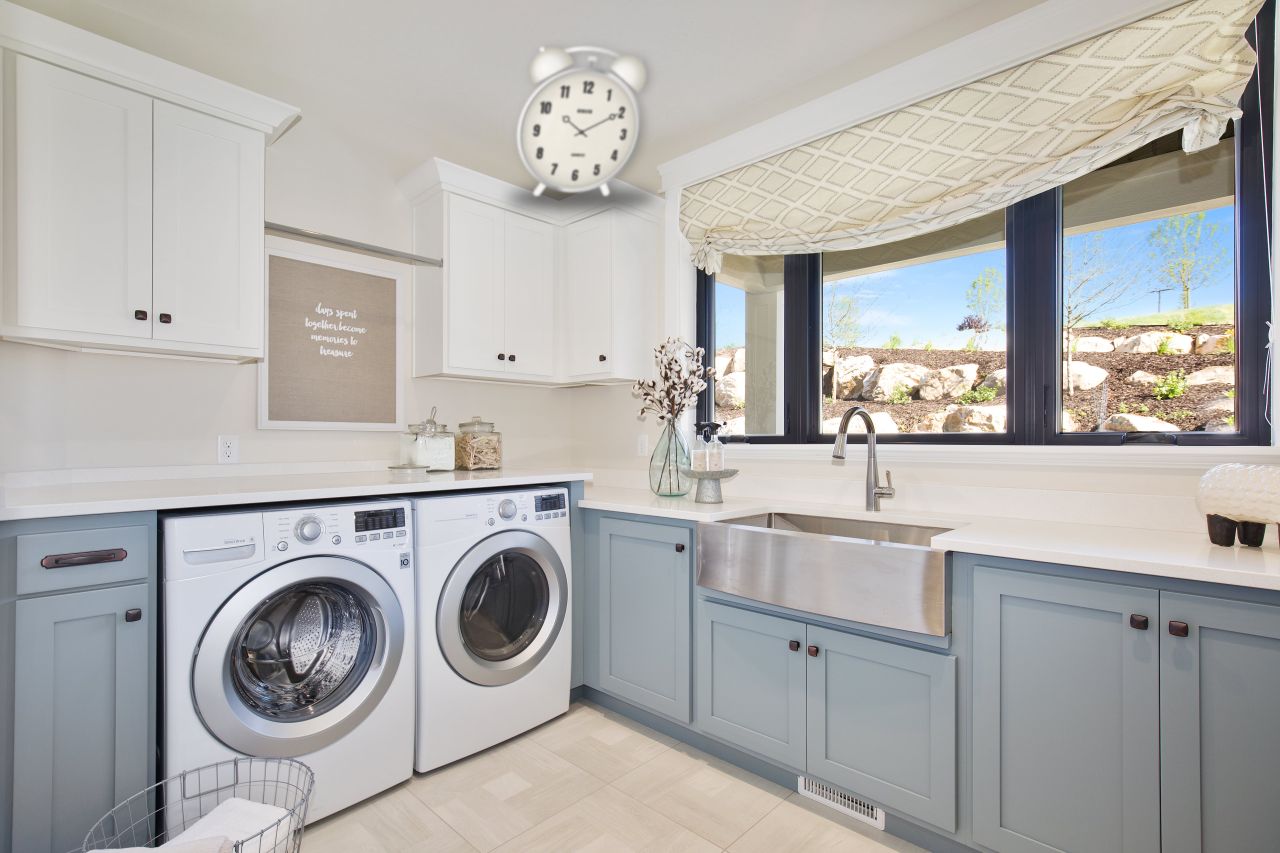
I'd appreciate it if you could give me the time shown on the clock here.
10:10
